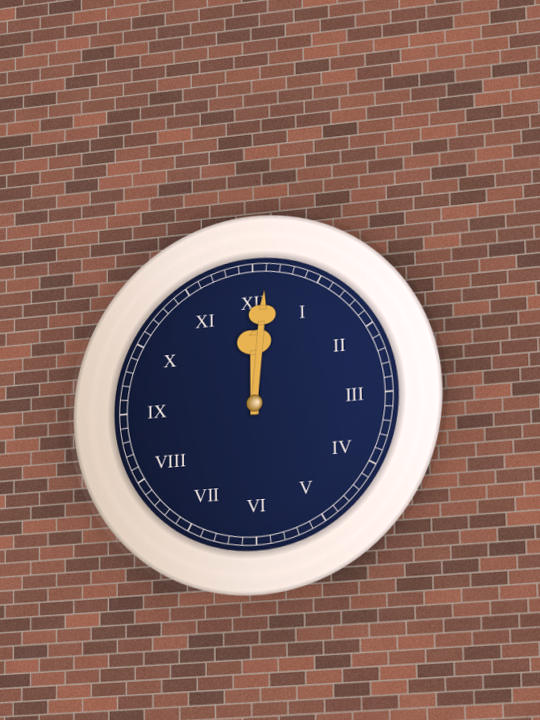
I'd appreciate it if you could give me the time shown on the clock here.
12:01
